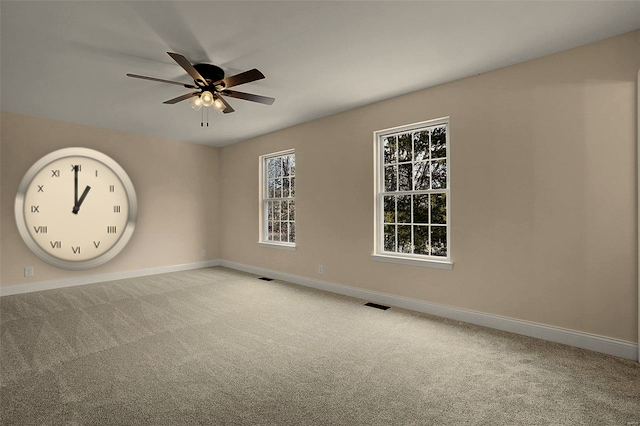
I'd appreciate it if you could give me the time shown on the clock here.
1:00
